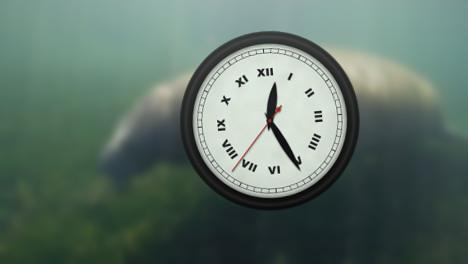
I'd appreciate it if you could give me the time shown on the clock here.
12:25:37
